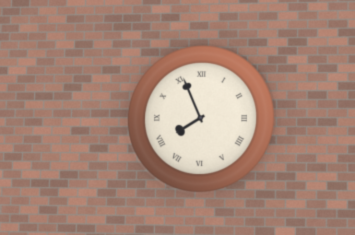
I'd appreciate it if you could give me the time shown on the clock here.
7:56
